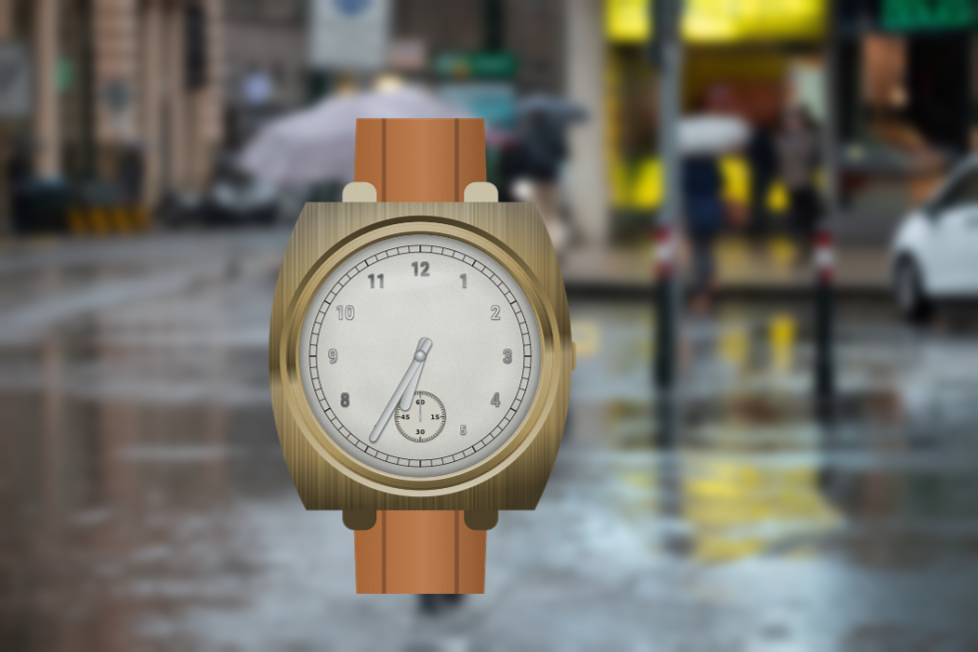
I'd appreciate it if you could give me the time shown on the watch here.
6:35
